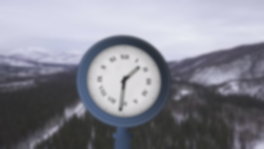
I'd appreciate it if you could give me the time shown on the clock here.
1:31
